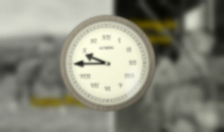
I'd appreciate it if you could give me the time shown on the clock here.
9:45
